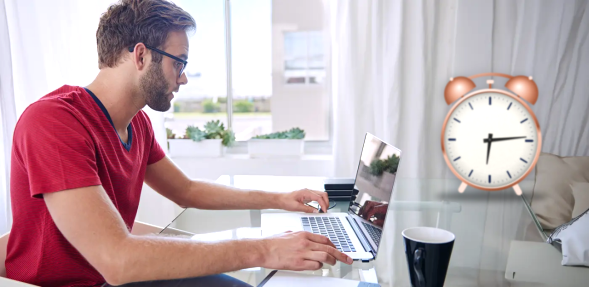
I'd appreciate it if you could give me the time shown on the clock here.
6:14
